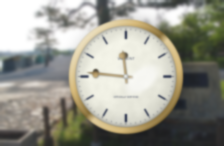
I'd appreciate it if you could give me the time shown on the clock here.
11:46
